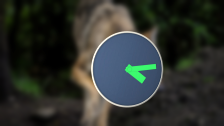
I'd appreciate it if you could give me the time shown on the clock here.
4:14
